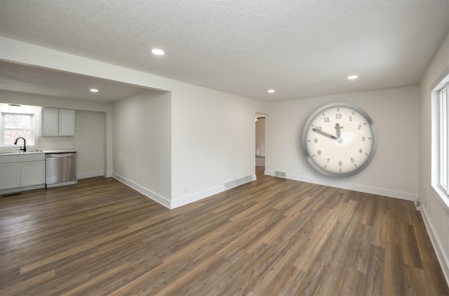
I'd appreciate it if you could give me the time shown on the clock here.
11:49
